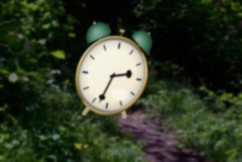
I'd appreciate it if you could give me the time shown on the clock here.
2:33
